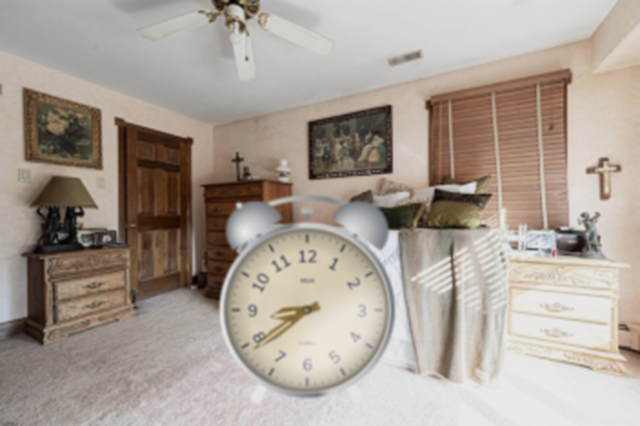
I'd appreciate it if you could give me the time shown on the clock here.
8:39
